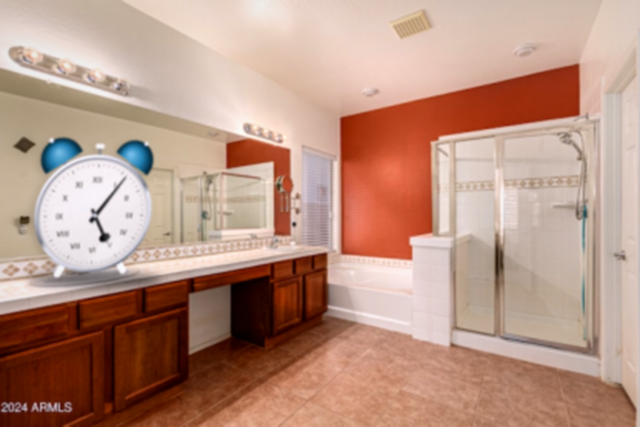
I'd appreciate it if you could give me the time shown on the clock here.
5:06
